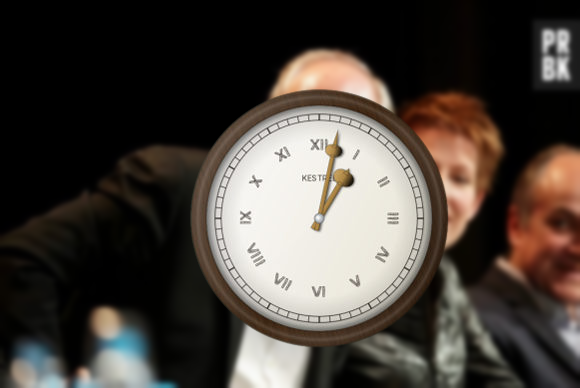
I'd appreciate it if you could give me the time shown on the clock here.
1:02
